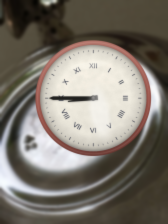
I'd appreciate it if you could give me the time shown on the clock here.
8:45
